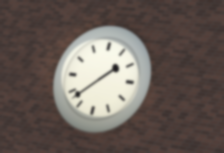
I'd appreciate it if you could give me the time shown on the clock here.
1:38
